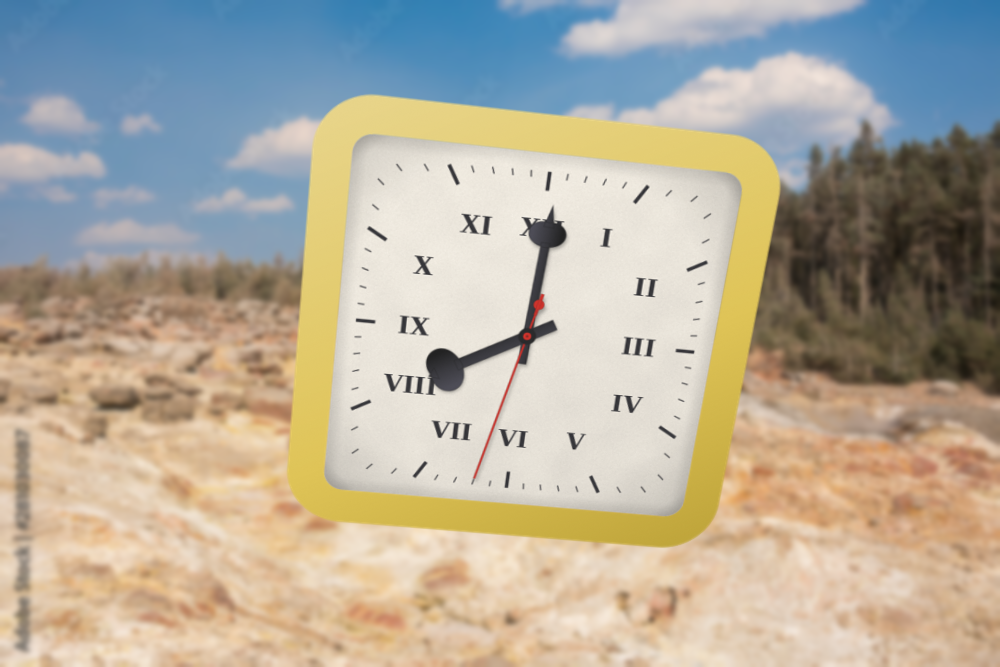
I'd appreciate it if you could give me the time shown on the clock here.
8:00:32
